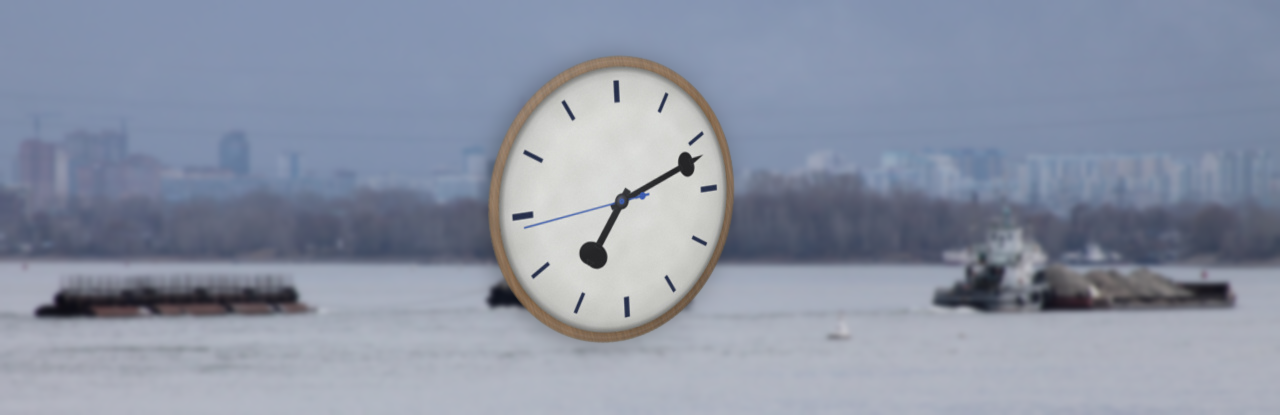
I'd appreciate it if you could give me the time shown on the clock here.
7:11:44
